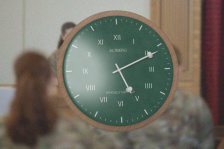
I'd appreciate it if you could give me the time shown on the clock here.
5:11
